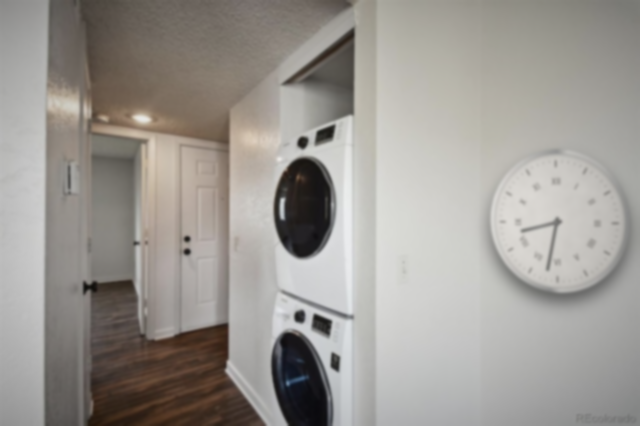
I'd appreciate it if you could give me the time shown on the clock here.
8:32
